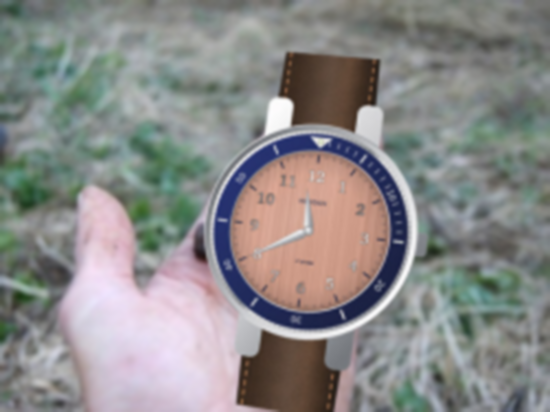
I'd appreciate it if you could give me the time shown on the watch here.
11:40
